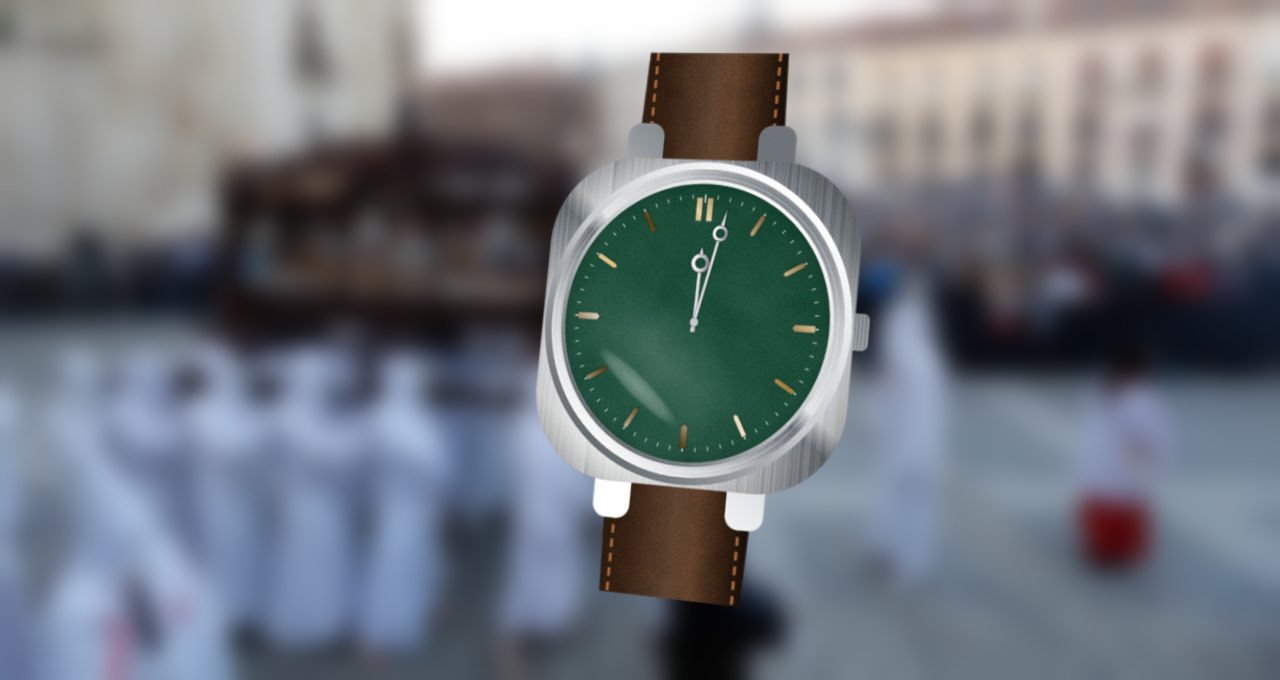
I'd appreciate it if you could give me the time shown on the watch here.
12:02
